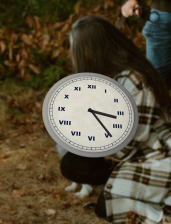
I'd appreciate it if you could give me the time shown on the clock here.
3:24
